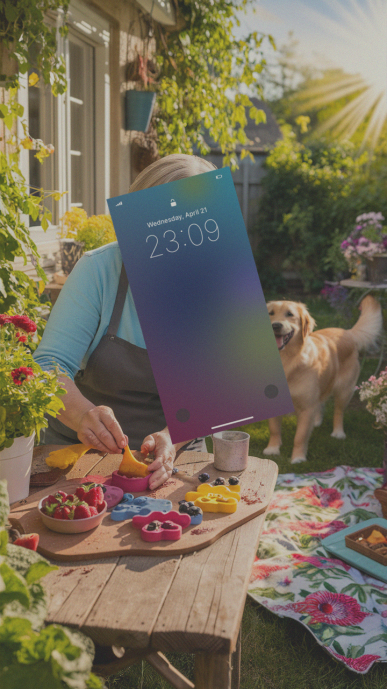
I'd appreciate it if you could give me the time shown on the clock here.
23:09
